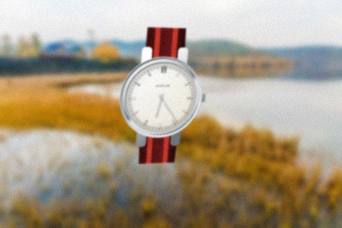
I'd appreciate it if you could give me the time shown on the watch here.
6:24
